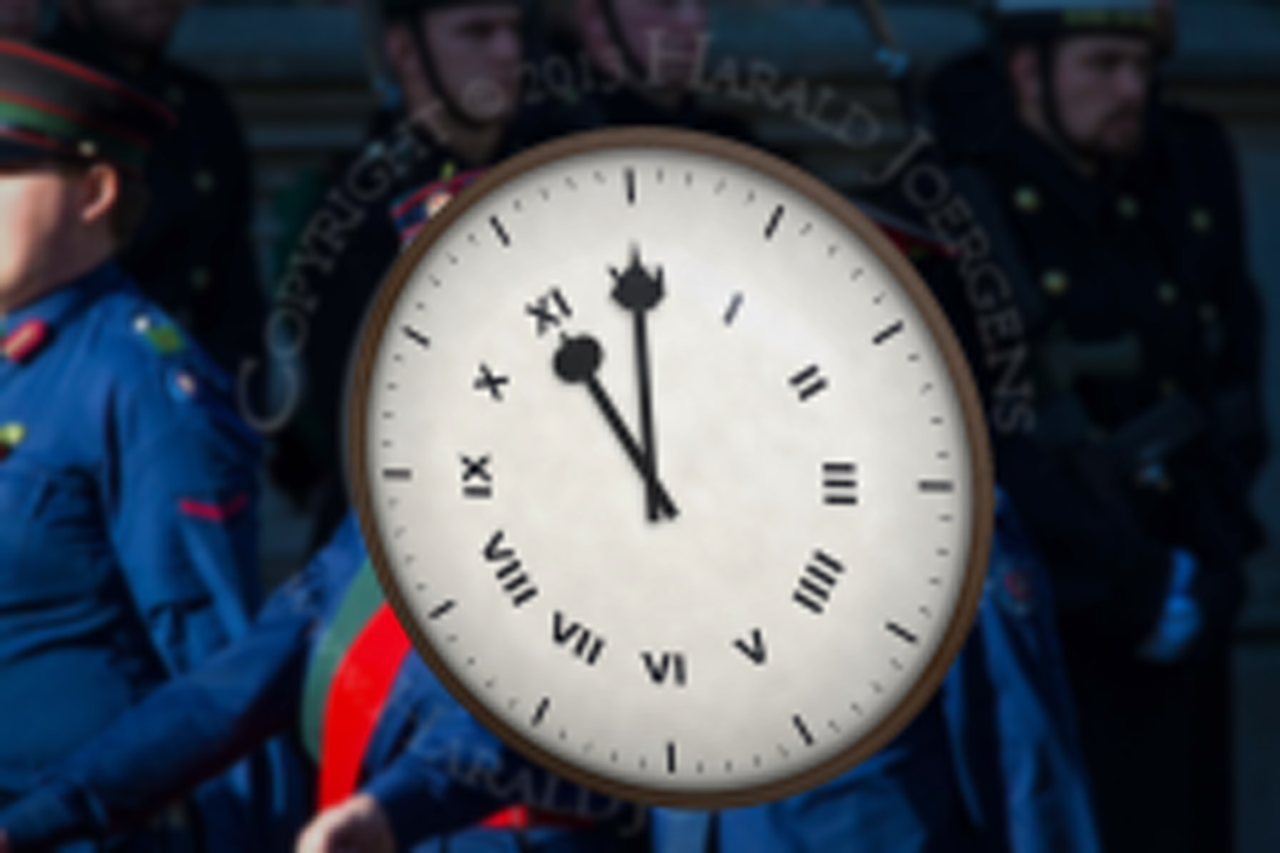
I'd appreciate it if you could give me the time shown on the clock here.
11:00
